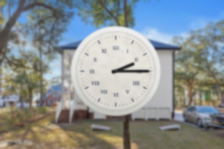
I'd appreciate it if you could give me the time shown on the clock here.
2:15
